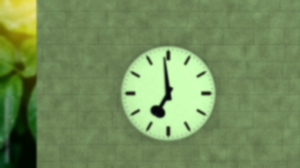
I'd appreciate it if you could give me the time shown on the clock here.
6:59
